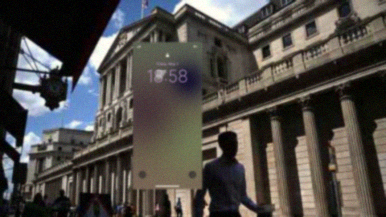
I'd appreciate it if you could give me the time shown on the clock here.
18:58
